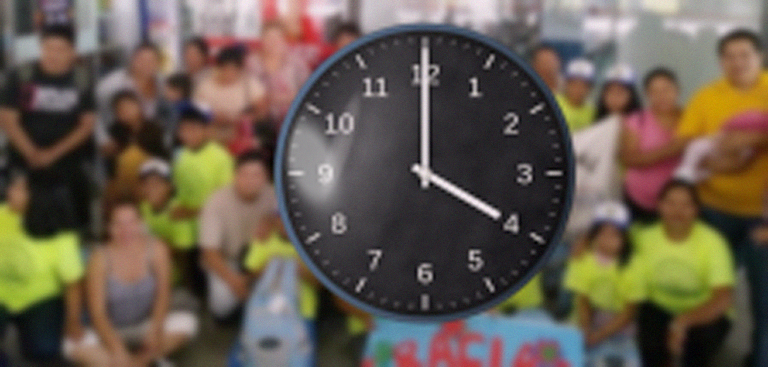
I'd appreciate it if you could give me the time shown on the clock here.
4:00
